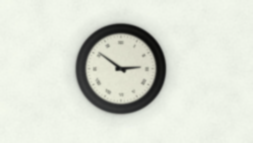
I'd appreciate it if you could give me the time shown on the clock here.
2:51
